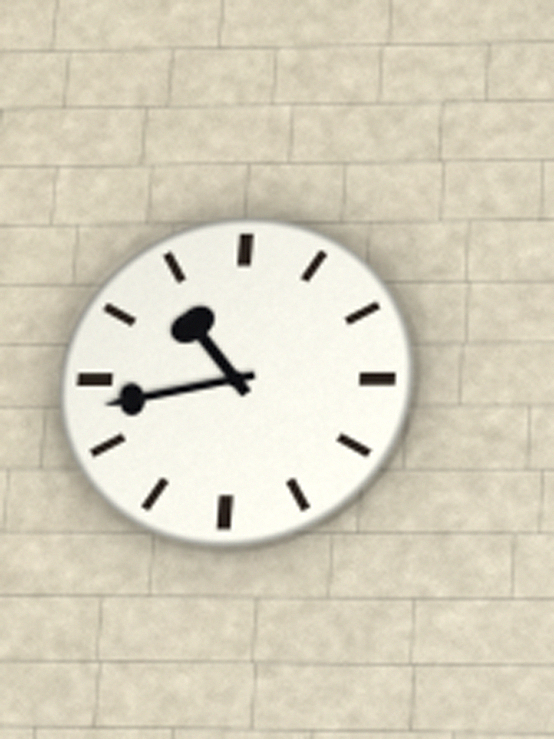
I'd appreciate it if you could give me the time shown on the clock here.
10:43
